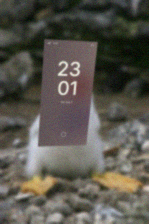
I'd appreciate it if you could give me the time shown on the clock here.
23:01
